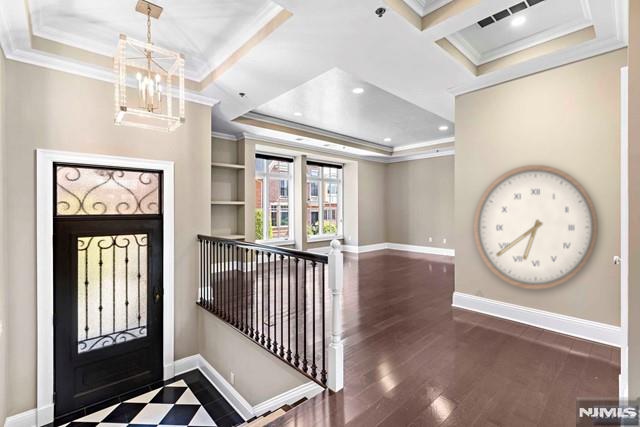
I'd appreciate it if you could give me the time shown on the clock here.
6:39
